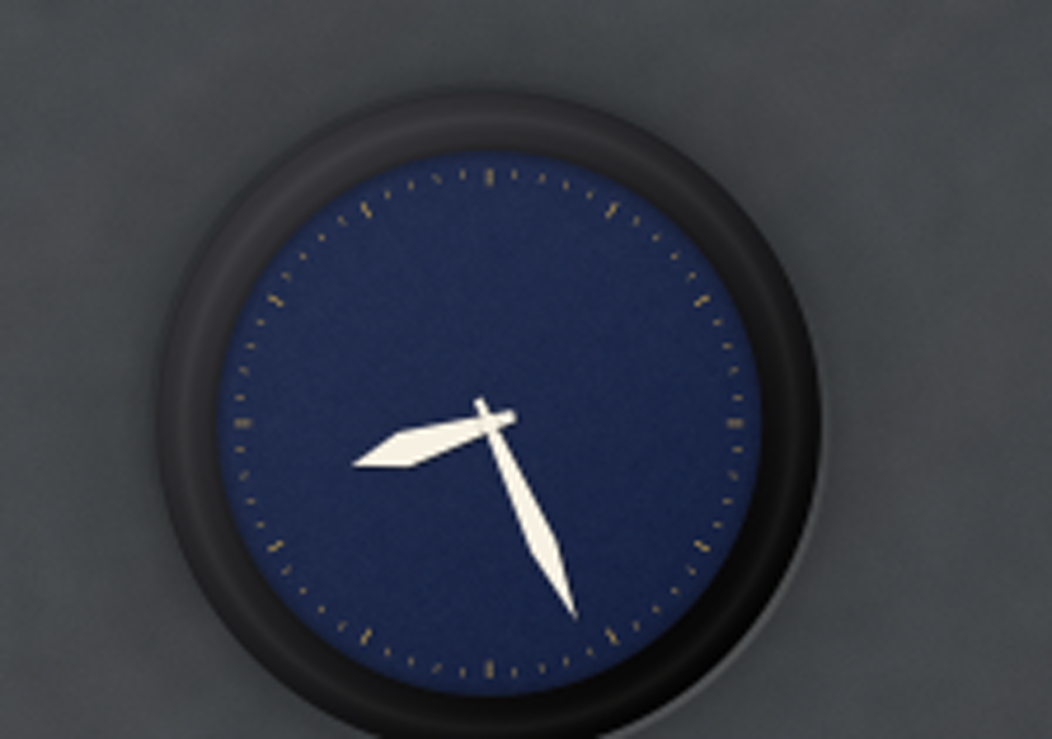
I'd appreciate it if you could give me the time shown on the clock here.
8:26
